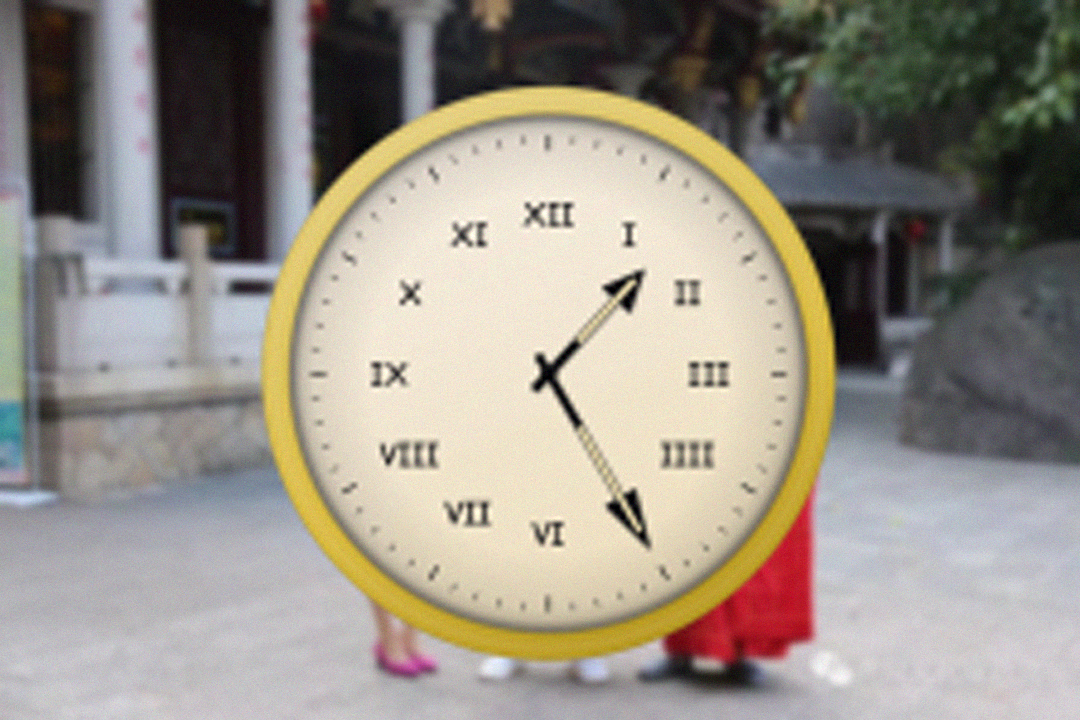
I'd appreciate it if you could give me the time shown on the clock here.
1:25
